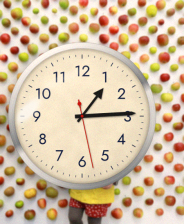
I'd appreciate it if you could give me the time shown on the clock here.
1:14:28
